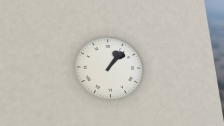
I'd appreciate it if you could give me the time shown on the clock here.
1:07
